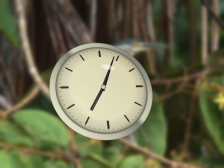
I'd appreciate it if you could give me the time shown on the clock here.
7:04
